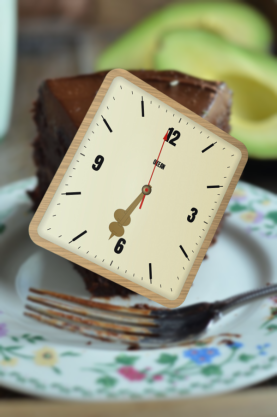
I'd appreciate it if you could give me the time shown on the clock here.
6:31:59
